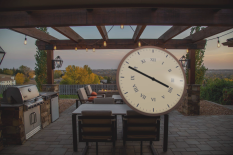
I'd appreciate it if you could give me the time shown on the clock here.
3:49
